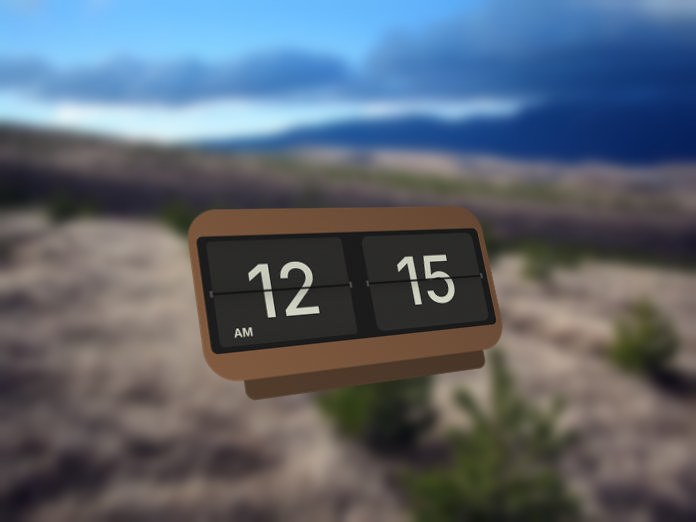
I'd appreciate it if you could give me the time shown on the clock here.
12:15
